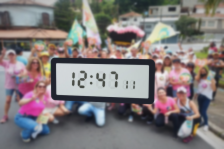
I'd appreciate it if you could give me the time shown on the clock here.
12:47:11
